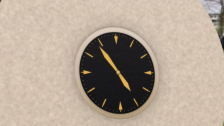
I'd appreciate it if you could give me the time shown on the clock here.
4:54
